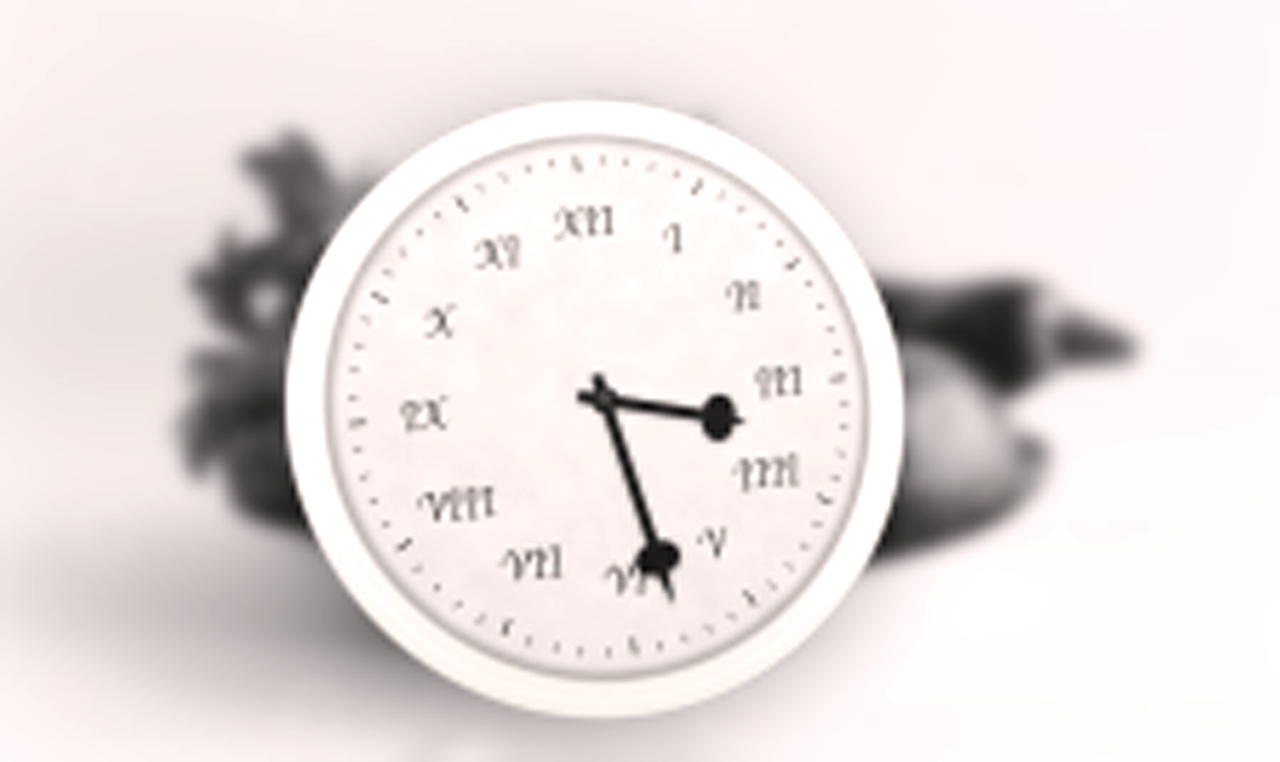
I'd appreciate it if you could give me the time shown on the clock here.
3:28
